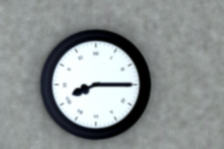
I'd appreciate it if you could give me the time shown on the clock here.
8:15
